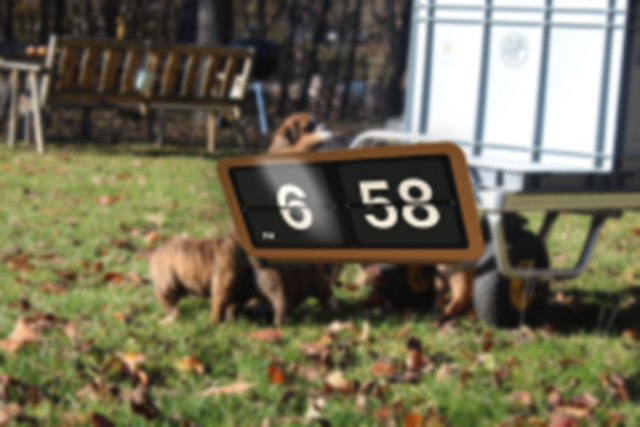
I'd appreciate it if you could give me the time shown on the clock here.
6:58
